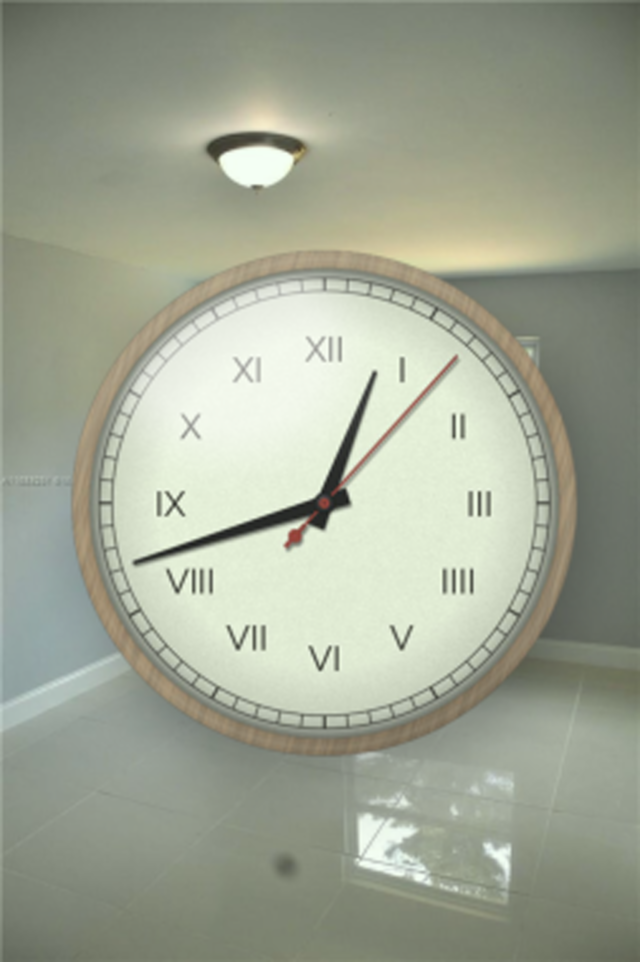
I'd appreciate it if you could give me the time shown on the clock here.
12:42:07
